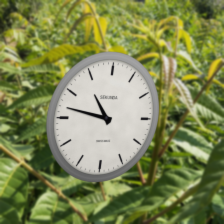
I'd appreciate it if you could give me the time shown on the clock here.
10:47
